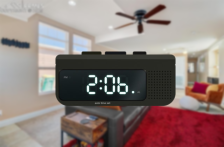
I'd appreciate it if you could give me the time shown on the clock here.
2:06
